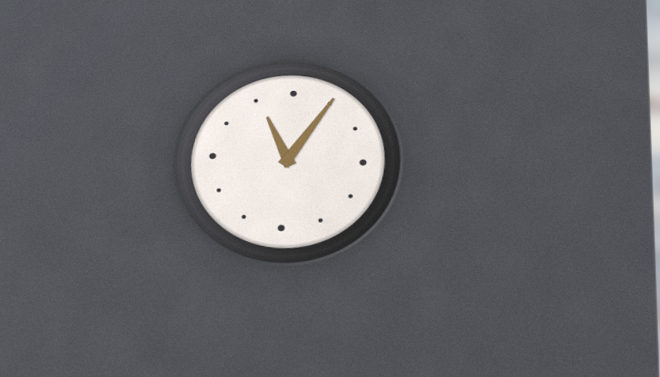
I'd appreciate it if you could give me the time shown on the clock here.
11:05
